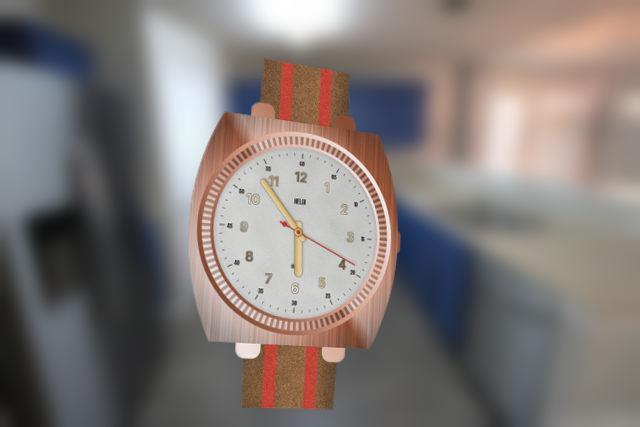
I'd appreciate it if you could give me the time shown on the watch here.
5:53:19
